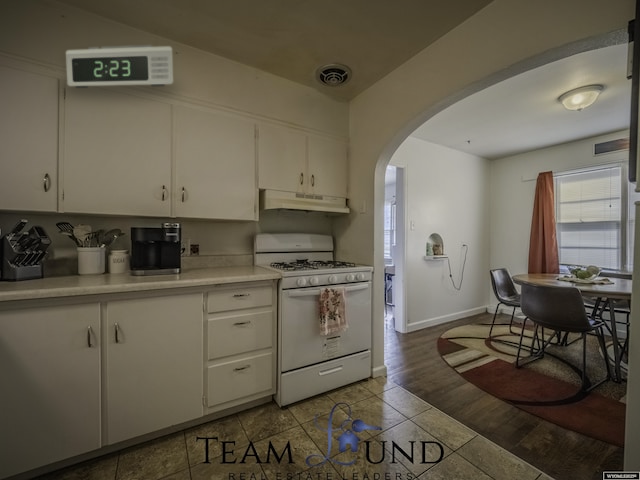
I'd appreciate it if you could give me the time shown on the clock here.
2:23
